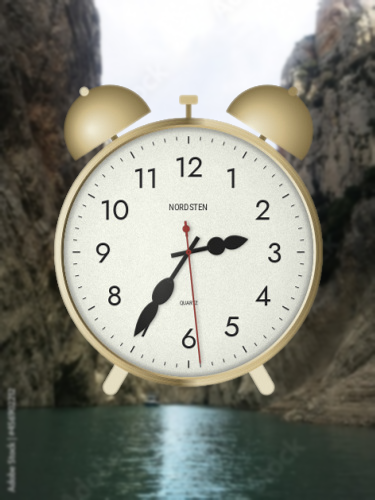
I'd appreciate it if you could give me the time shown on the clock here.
2:35:29
